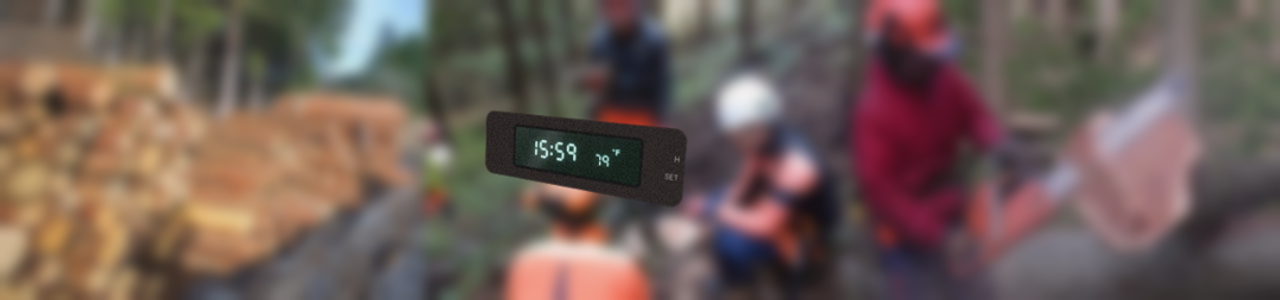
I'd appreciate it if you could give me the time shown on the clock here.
15:59
